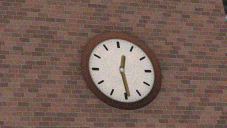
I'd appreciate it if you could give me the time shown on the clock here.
12:29
